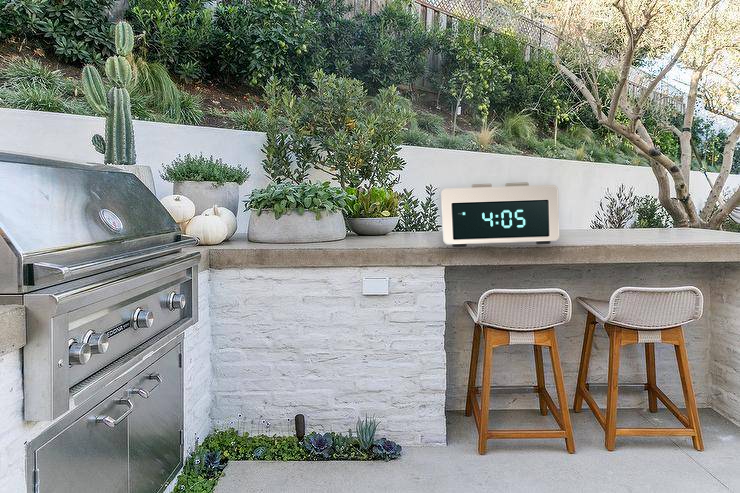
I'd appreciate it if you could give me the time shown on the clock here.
4:05
